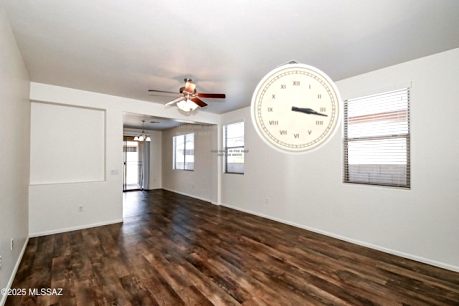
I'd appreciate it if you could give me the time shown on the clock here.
3:17
